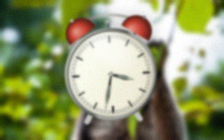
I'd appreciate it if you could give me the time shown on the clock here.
3:32
